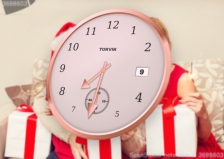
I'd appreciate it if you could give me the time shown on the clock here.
7:31
